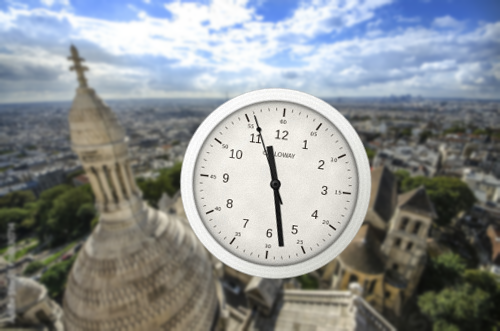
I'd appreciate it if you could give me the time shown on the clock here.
11:27:56
